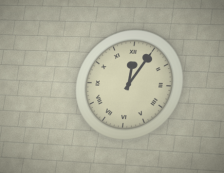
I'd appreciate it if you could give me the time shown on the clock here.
12:05
